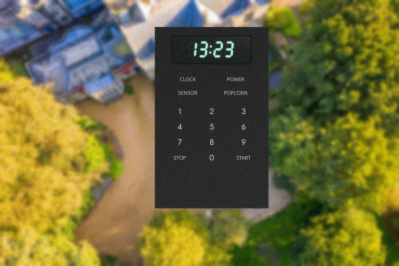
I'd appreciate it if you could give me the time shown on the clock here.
13:23
